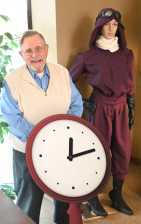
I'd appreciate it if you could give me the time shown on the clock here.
12:12
